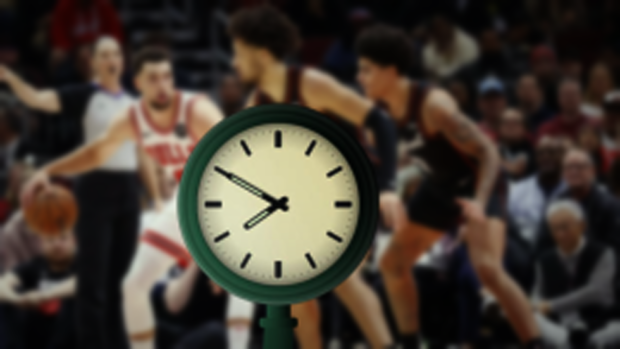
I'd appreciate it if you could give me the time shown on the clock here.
7:50
